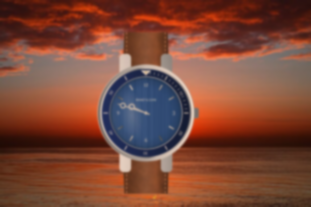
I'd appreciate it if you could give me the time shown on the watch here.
9:48
